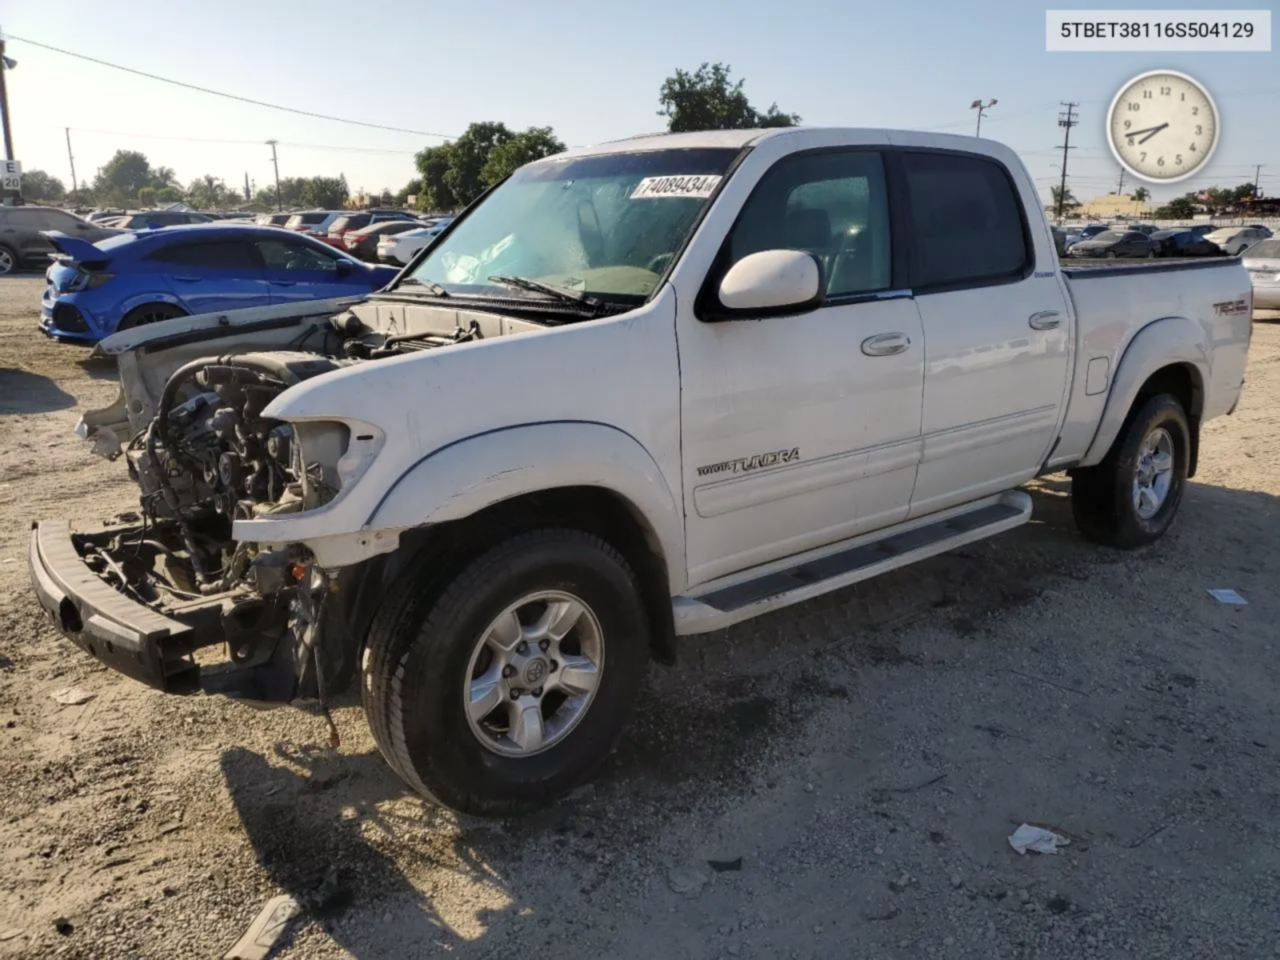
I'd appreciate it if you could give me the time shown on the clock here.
7:42
